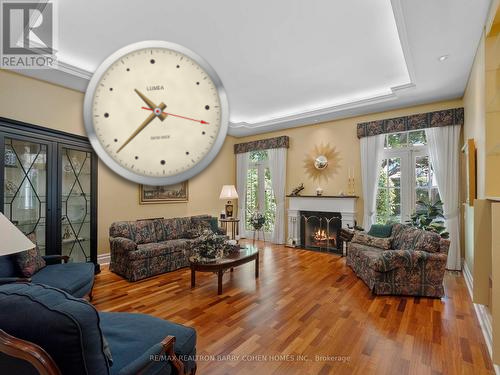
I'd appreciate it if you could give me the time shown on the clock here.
10:38:18
